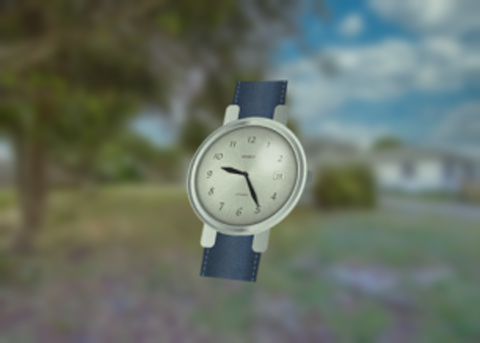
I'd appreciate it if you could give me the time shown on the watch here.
9:25
